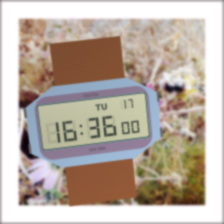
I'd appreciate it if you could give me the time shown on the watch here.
16:36:00
